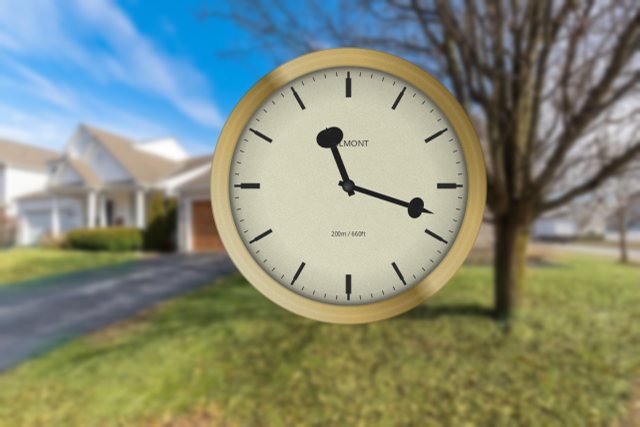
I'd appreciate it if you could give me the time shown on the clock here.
11:18
